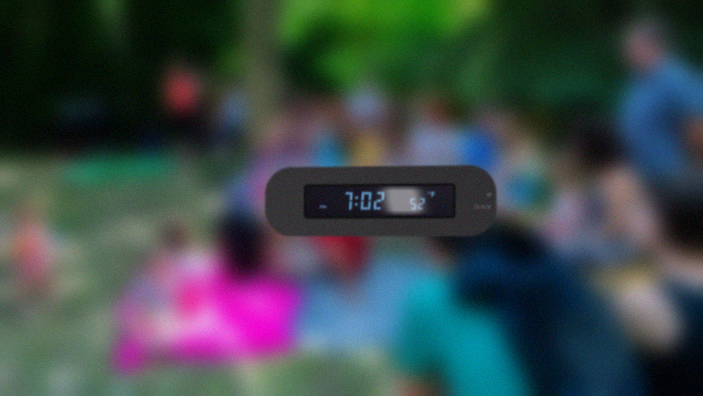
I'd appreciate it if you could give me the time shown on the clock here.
7:02
